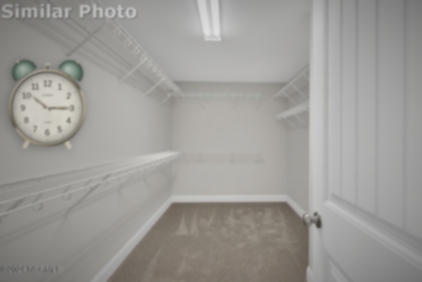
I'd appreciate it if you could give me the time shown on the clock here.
10:15
